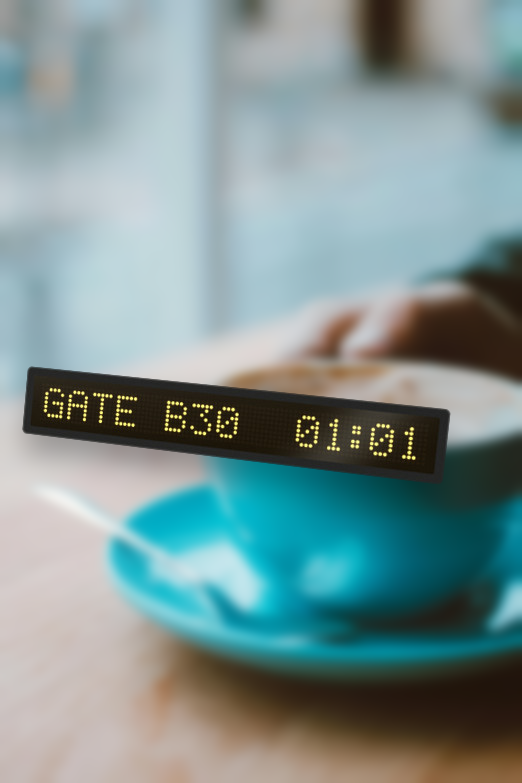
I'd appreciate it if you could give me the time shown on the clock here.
1:01
